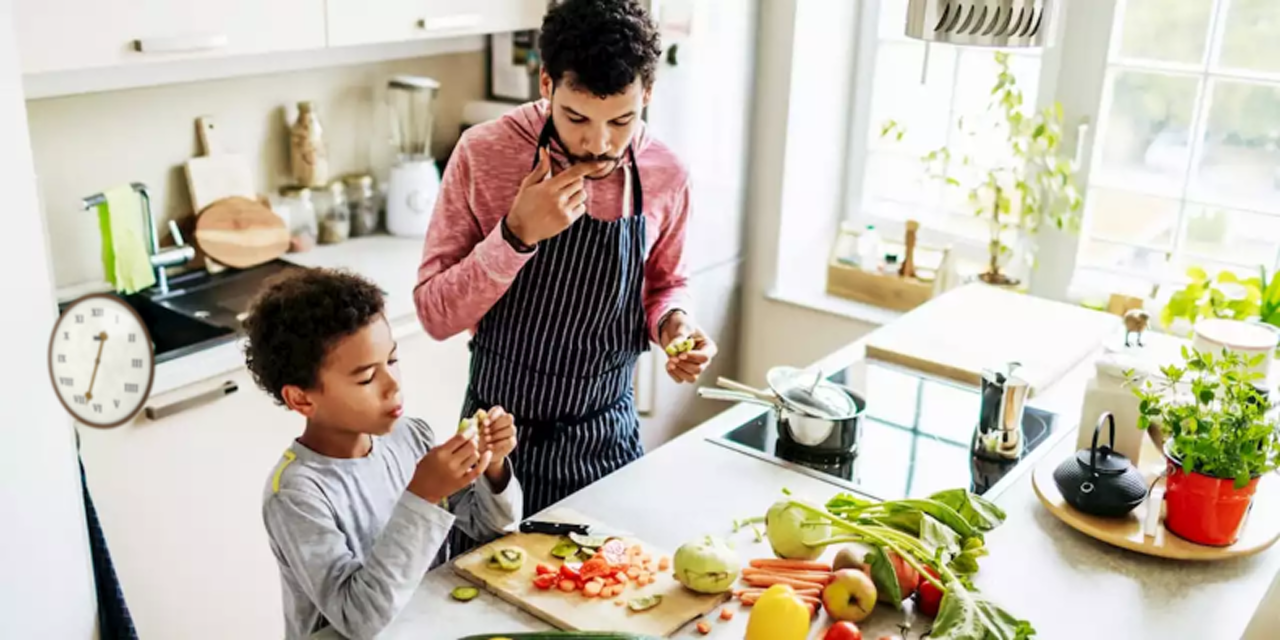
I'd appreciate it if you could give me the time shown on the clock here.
12:33
